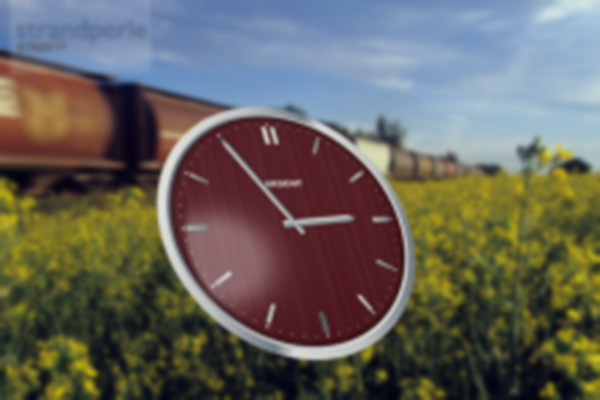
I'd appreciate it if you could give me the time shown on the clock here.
2:55
